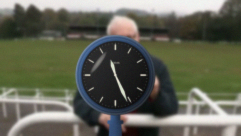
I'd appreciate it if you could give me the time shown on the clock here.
11:26
